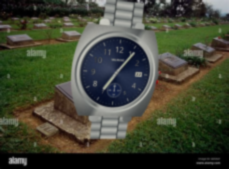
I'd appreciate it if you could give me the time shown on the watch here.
7:06
